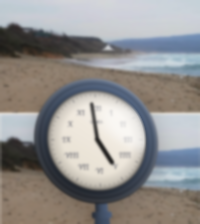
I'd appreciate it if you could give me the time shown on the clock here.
4:59
